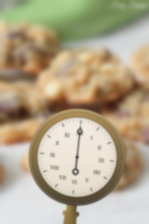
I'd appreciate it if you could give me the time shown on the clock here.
6:00
